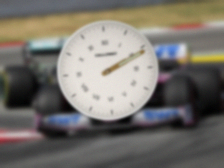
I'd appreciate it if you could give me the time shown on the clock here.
2:11
